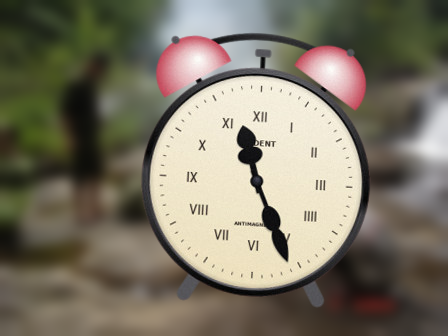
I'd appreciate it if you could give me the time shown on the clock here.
11:26
